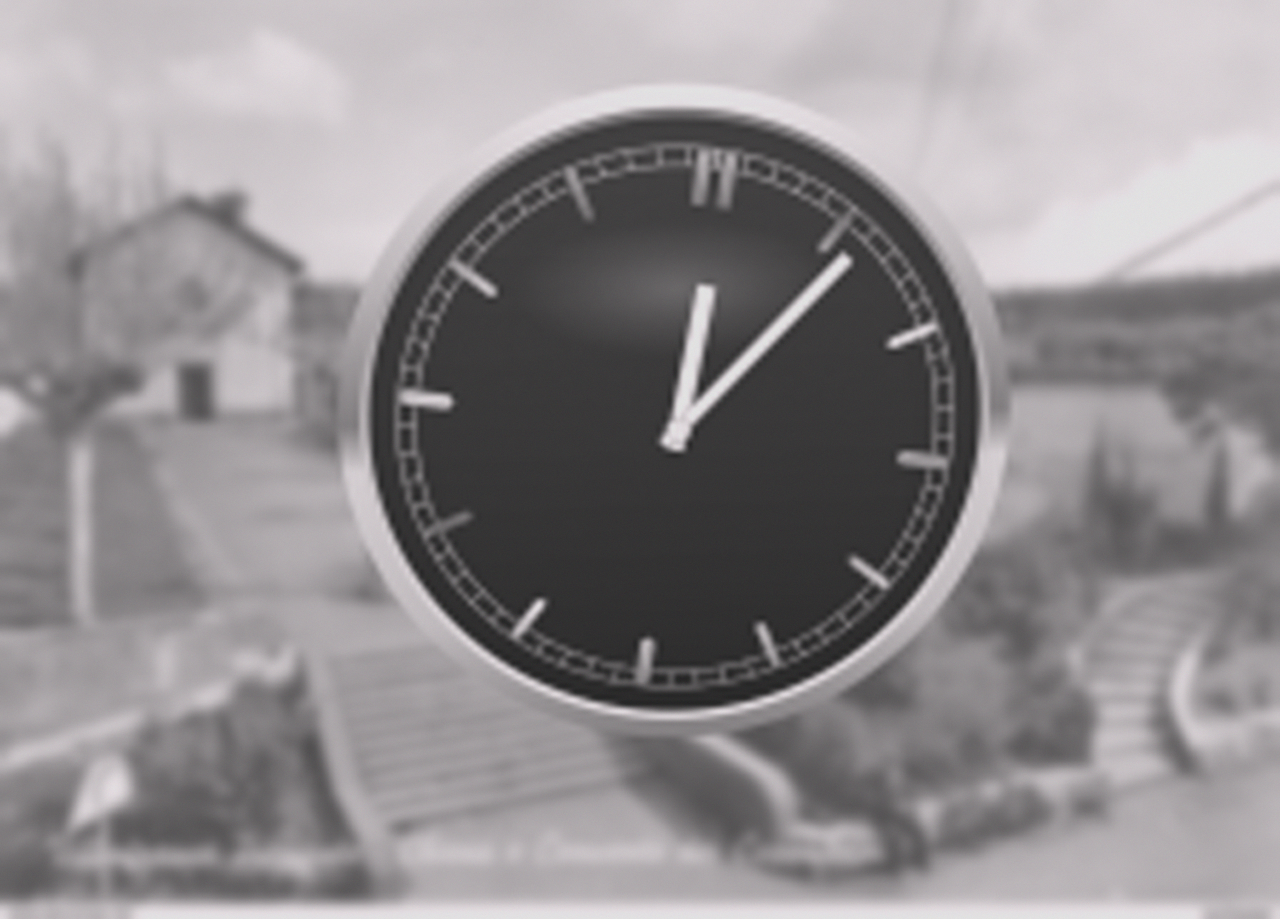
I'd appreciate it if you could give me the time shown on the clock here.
12:06
